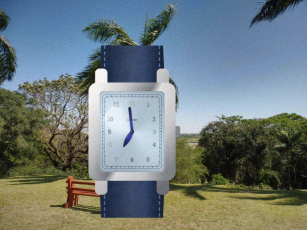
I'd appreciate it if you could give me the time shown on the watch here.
6:59
